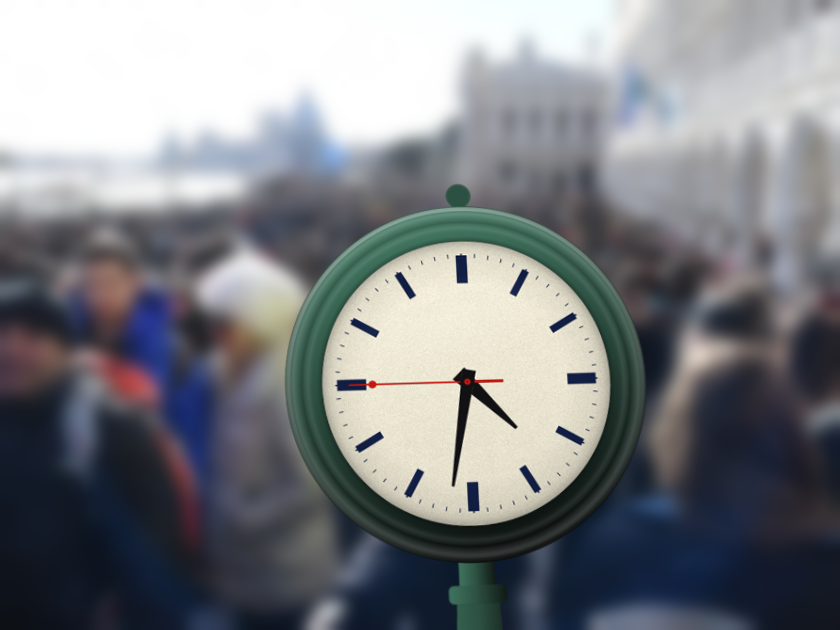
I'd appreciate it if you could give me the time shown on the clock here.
4:31:45
